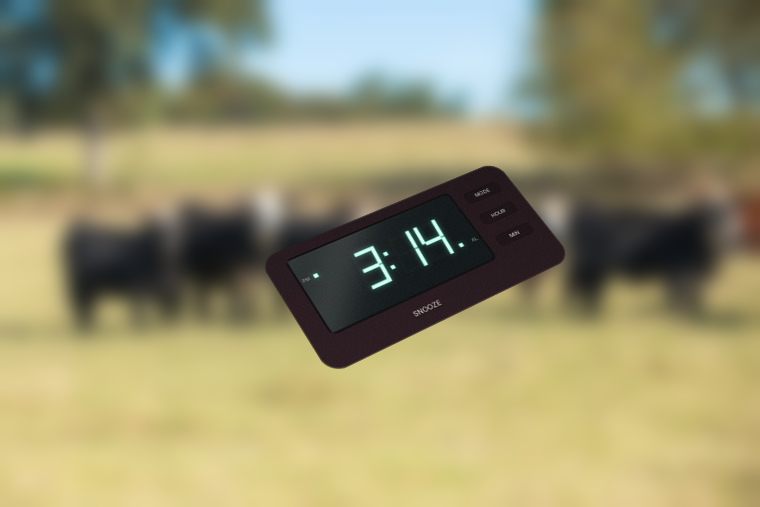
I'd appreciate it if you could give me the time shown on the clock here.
3:14
